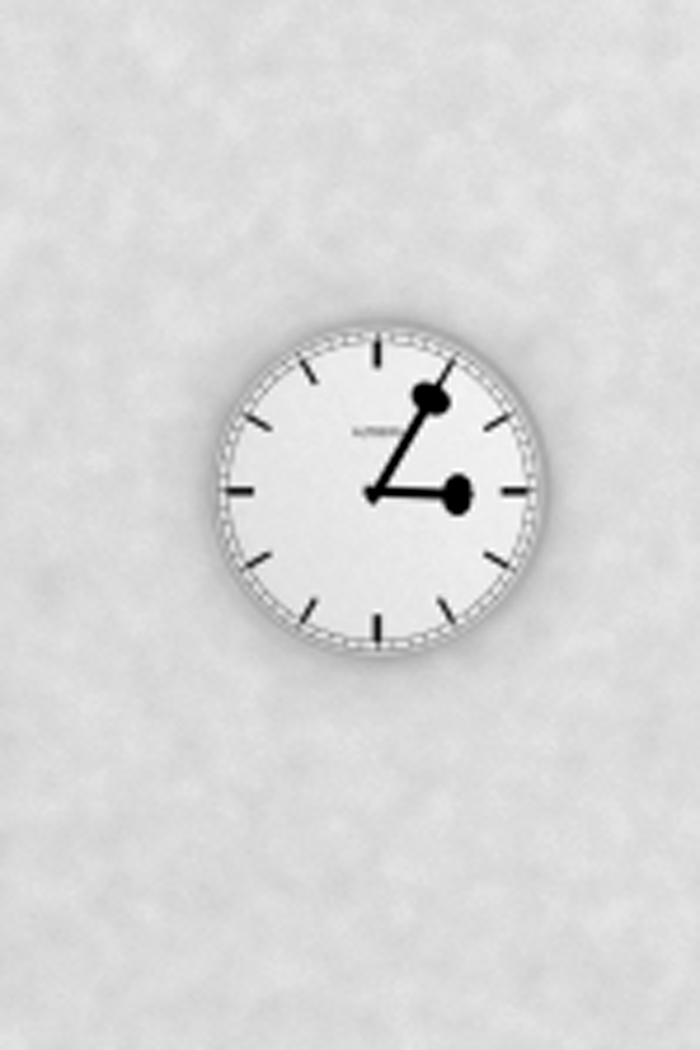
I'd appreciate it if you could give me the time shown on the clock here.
3:05
